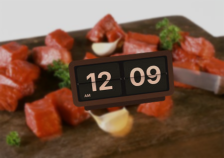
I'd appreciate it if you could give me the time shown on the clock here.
12:09
